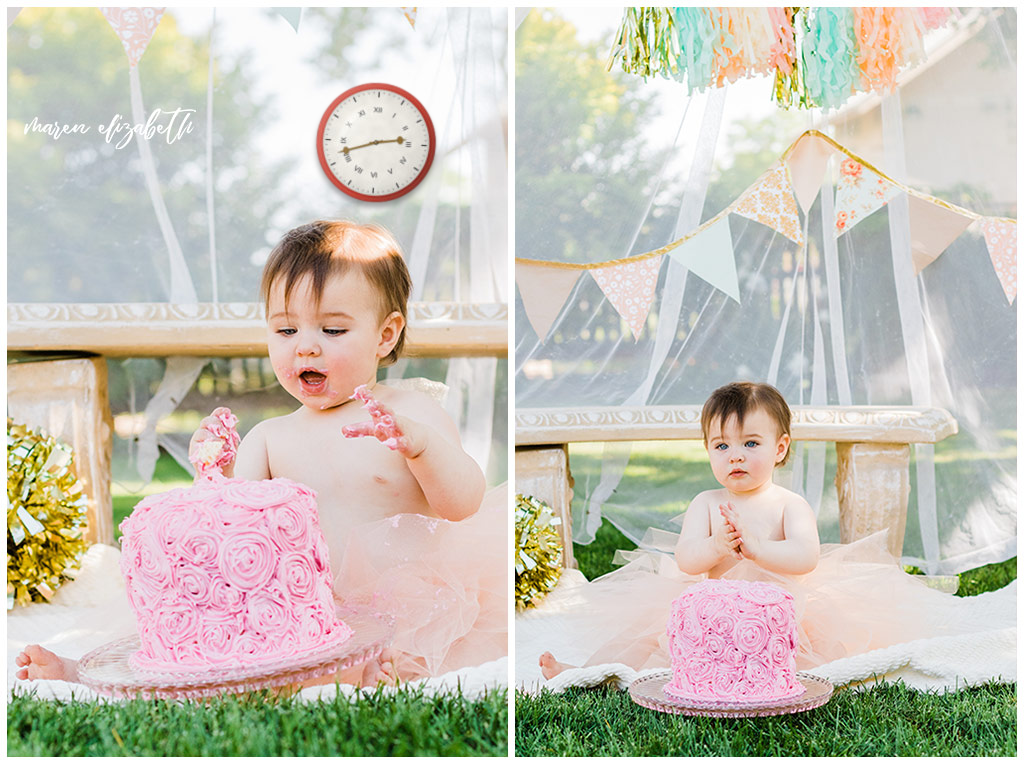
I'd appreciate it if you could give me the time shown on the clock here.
2:42
